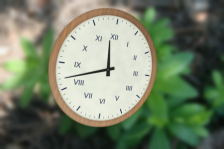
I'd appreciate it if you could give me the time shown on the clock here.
11:42
